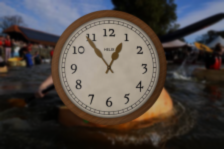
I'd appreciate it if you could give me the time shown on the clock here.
12:54
